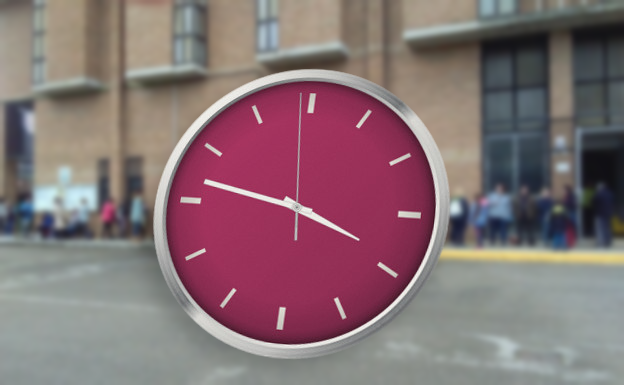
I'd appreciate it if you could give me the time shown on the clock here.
3:46:59
